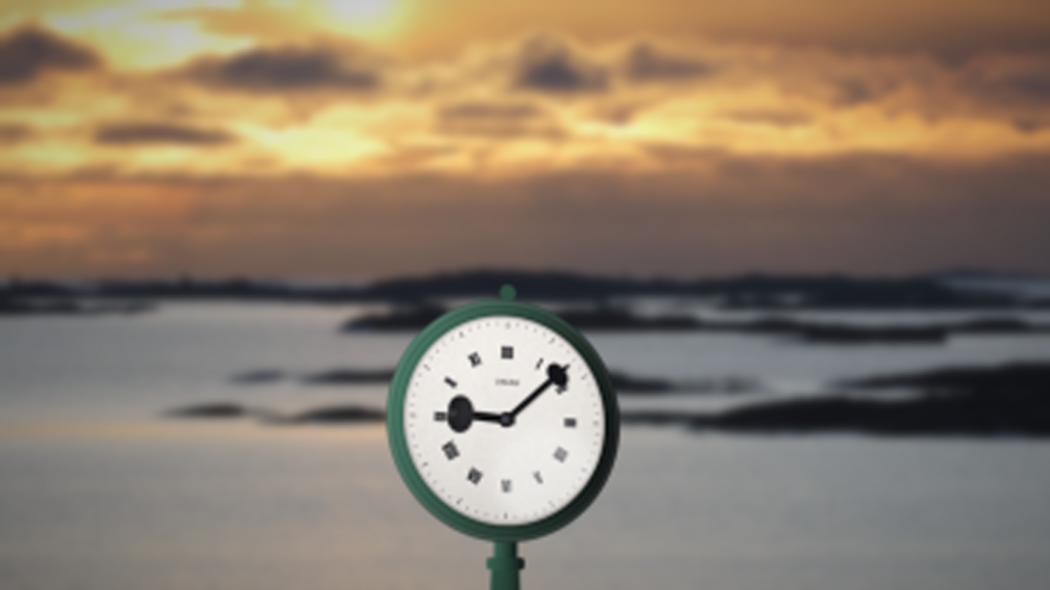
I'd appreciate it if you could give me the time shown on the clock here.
9:08
